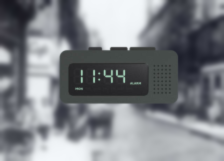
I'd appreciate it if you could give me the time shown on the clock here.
11:44
